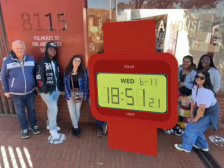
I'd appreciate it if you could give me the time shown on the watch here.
18:51:21
